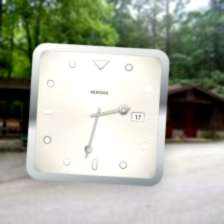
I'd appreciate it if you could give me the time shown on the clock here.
2:32
